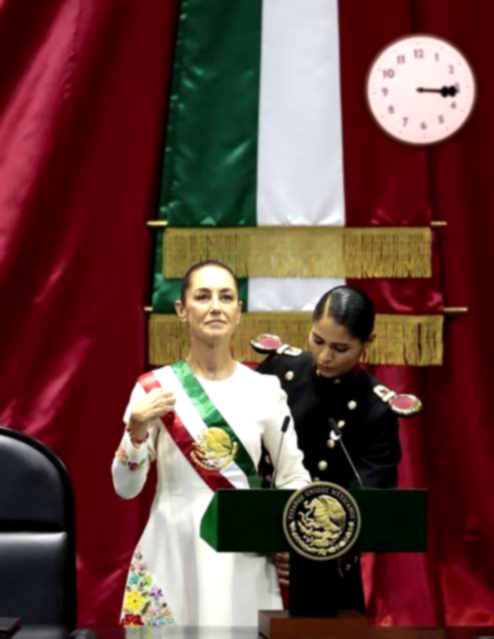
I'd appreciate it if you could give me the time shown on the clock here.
3:16
